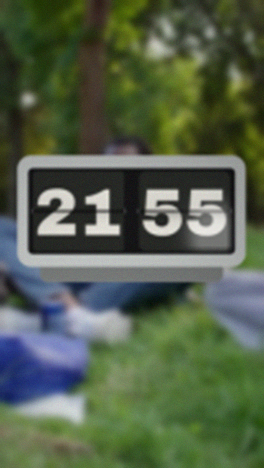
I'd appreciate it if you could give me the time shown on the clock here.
21:55
